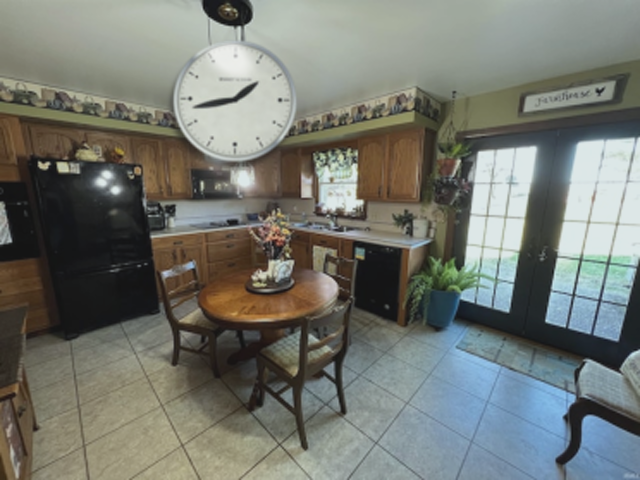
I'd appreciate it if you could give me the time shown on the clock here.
1:43
